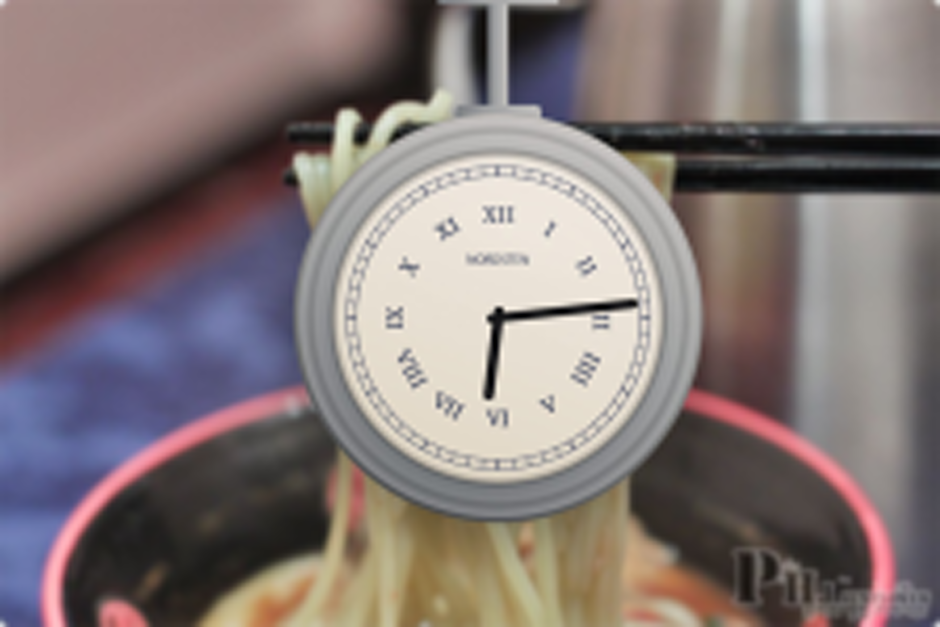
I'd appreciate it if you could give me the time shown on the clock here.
6:14
